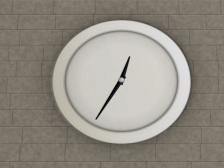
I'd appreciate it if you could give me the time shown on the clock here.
12:35
